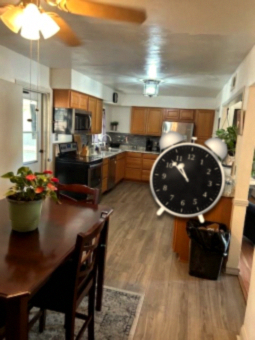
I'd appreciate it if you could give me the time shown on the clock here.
10:52
